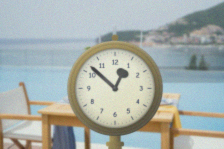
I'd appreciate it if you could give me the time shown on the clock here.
12:52
